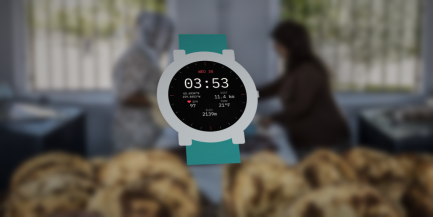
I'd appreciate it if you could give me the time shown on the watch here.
3:53
